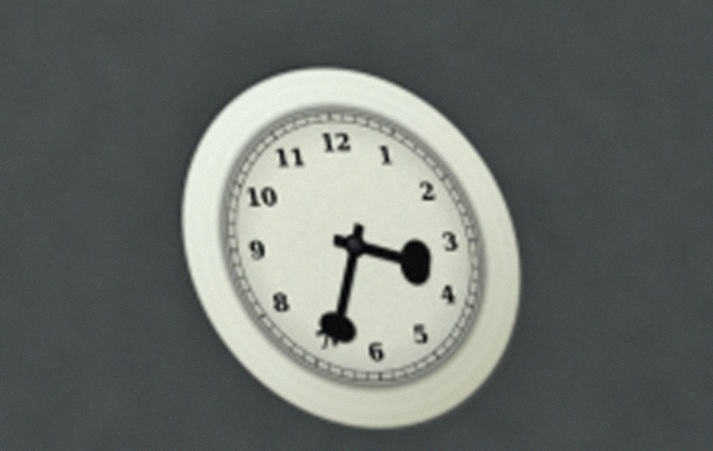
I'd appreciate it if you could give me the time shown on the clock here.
3:34
